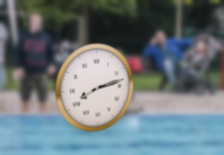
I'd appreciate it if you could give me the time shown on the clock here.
8:13
